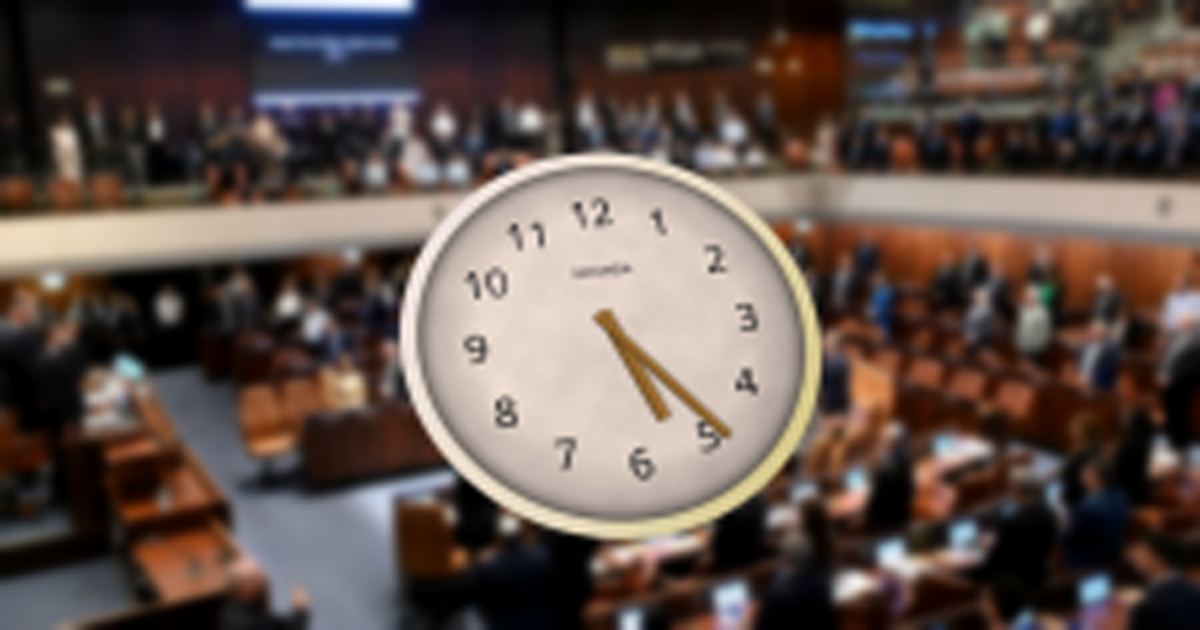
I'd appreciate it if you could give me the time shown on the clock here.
5:24
